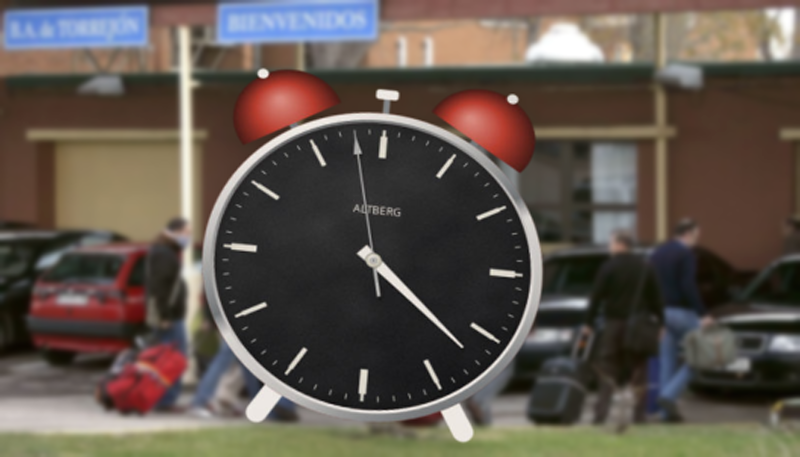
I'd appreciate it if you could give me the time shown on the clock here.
4:21:58
